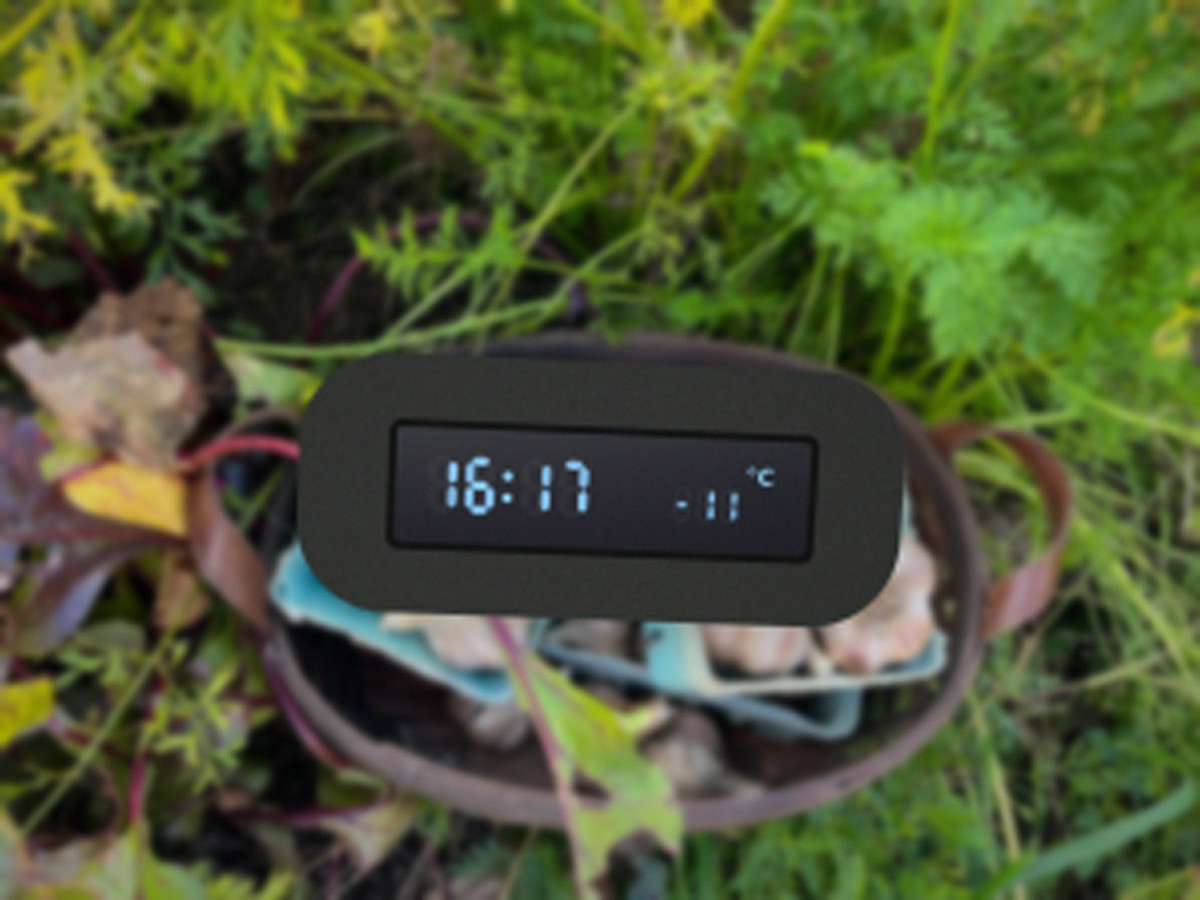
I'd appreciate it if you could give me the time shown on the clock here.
16:17
